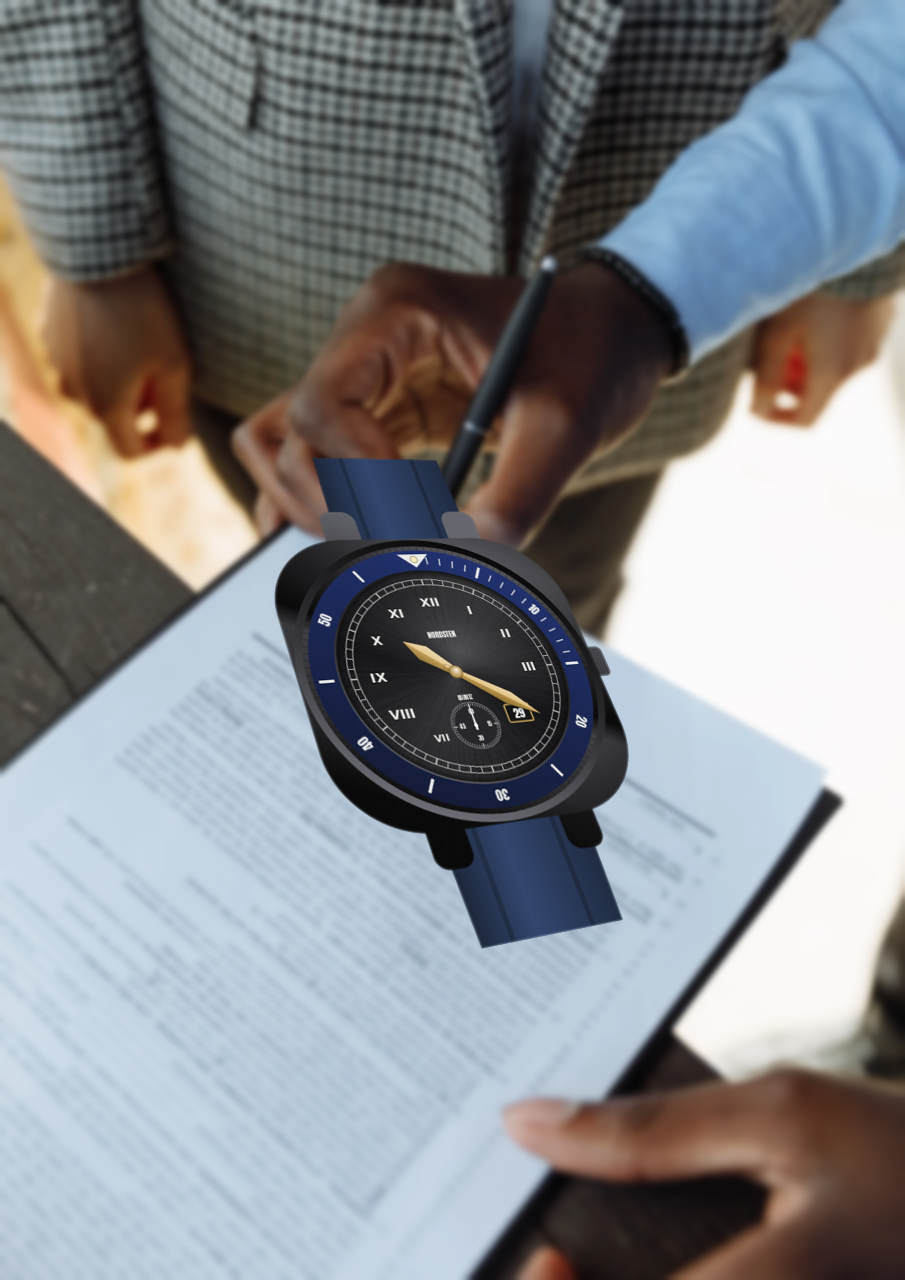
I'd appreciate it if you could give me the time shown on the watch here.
10:21
